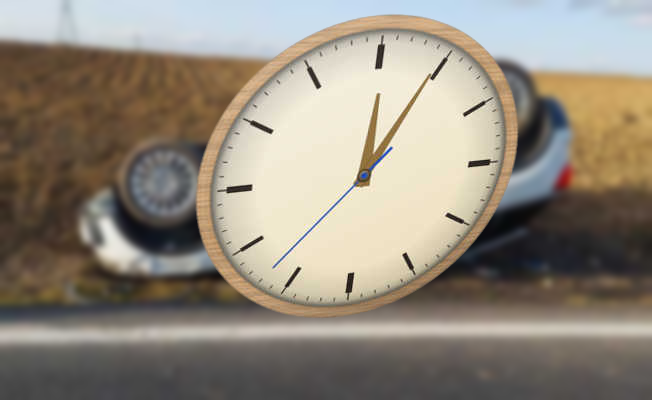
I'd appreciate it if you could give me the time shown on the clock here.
12:04:37
